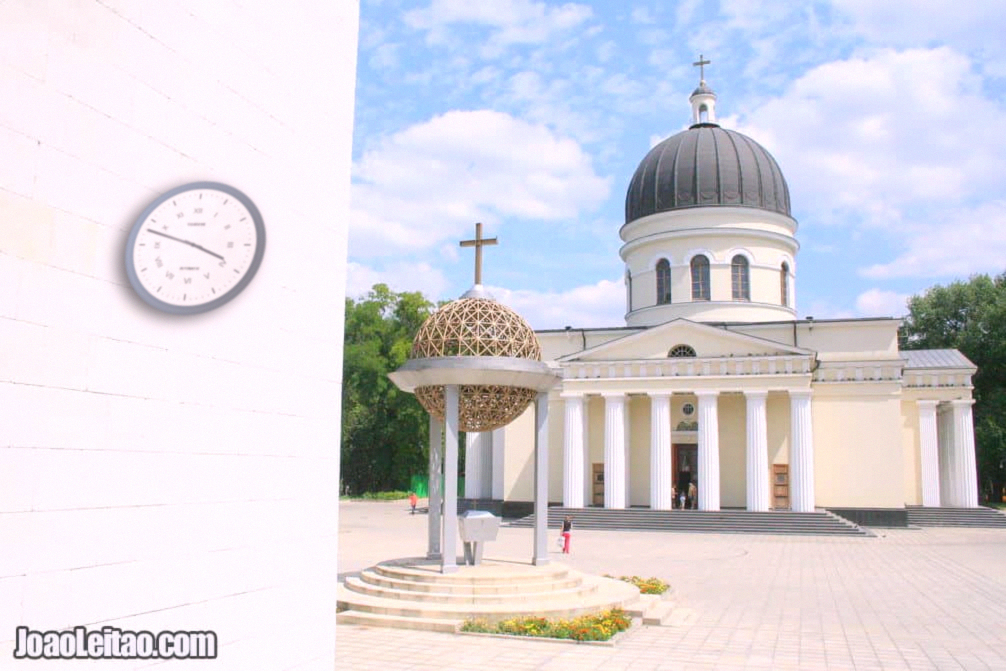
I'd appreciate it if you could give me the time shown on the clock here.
3:48
